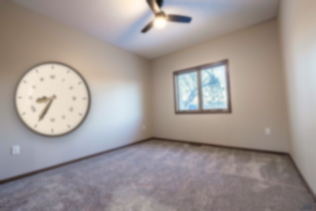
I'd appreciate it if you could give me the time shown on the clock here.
8:35
